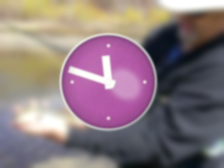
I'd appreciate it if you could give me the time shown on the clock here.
11:48
